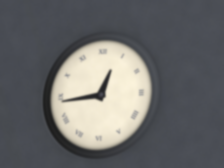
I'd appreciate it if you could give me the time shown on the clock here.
12:44
